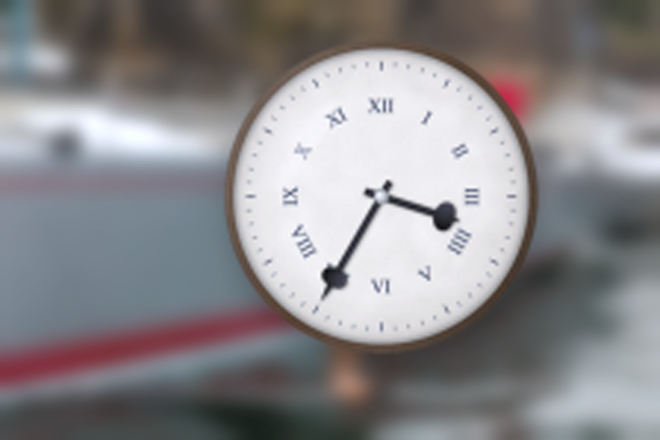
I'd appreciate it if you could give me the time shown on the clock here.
3:35
